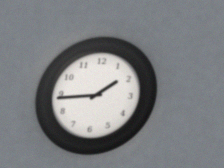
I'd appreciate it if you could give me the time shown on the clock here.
1:44
